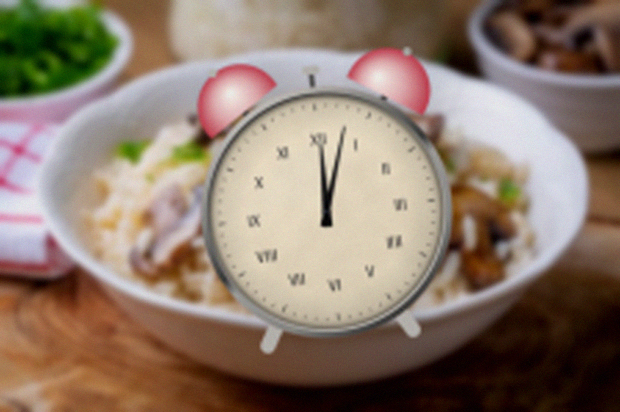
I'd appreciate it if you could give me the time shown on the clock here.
12:03
